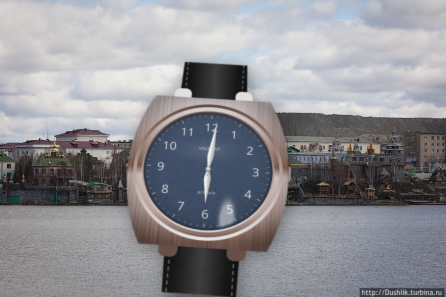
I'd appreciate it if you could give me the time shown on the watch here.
6:01
